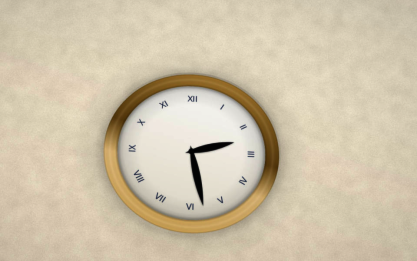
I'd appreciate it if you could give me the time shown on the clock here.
2:28
